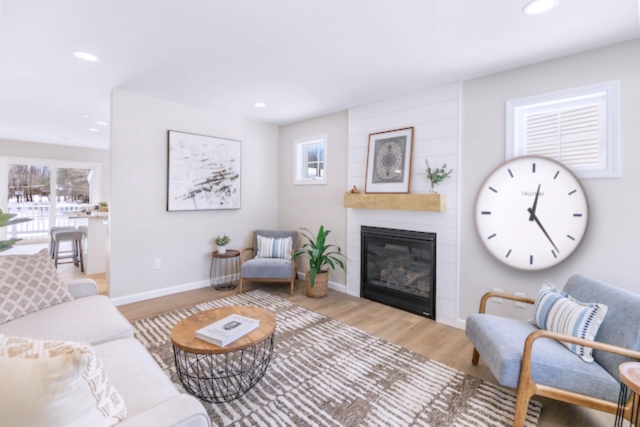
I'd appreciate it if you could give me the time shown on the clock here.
12:24
